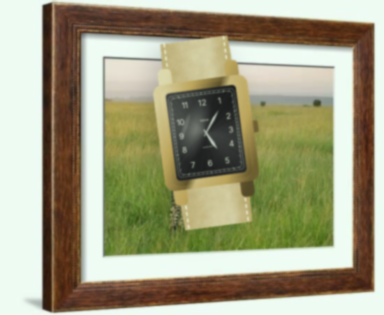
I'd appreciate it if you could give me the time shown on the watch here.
5:06
